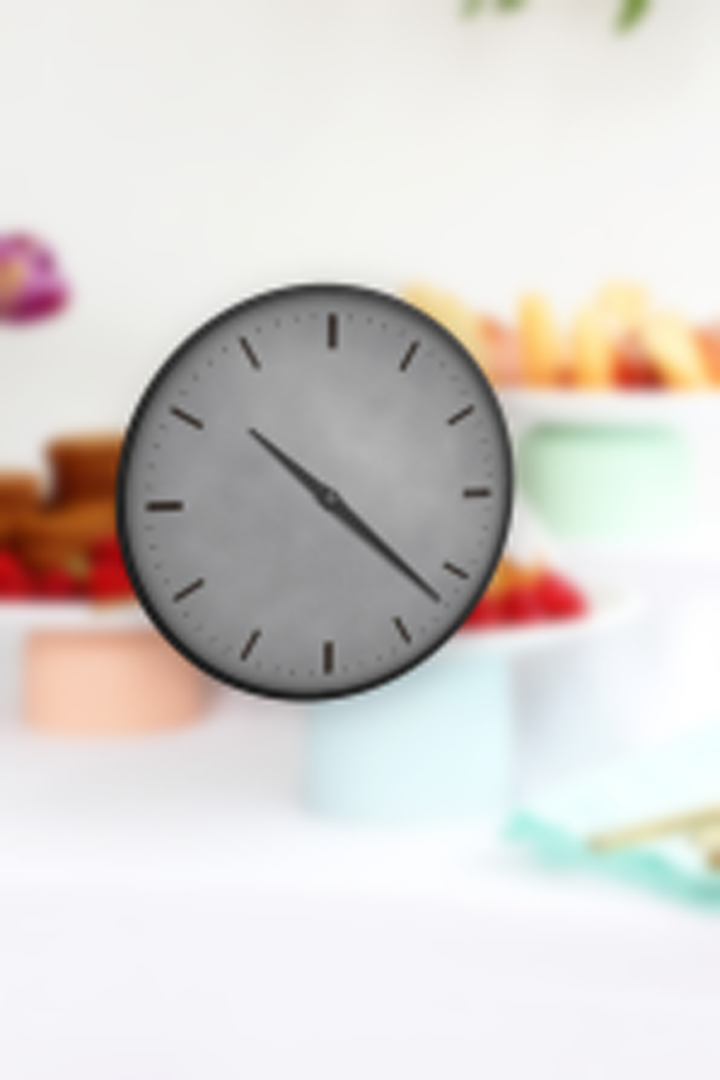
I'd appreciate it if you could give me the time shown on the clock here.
10:22
